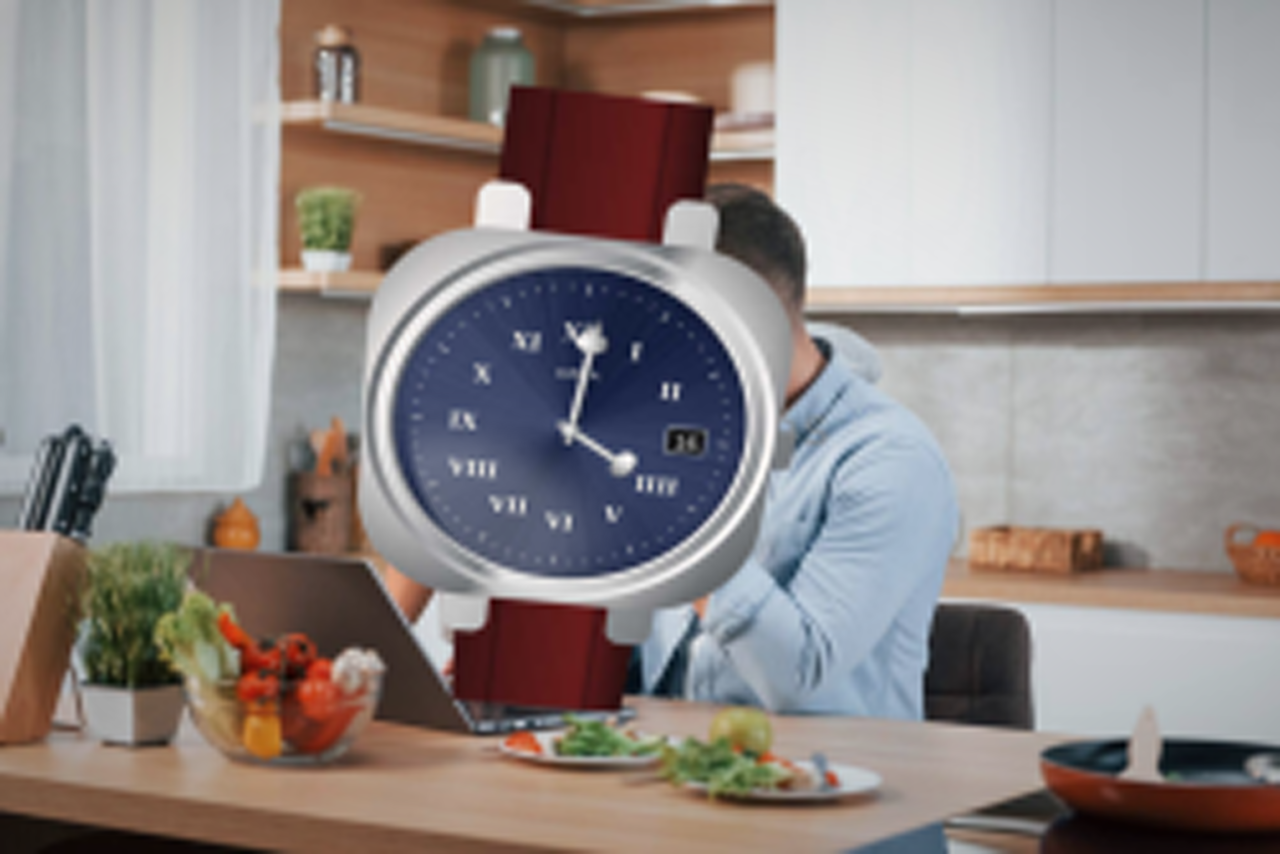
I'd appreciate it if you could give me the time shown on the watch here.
4:01
